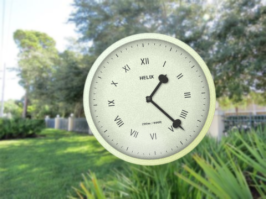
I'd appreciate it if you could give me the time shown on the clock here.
1:23
